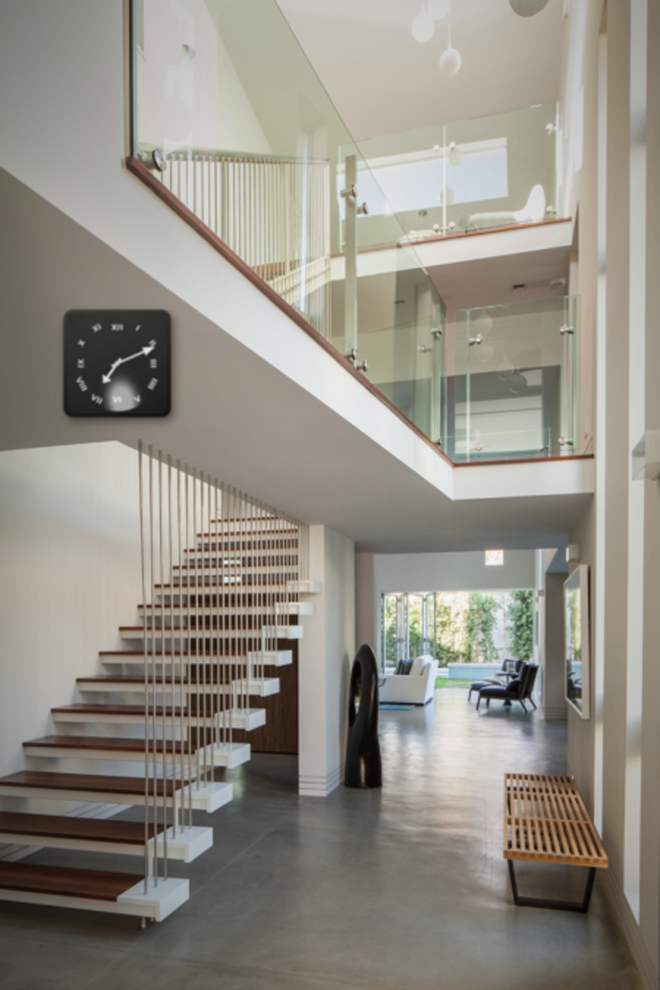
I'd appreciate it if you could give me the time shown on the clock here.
7:11
